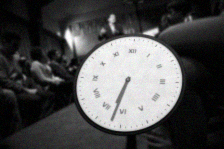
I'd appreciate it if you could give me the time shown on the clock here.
6:32
